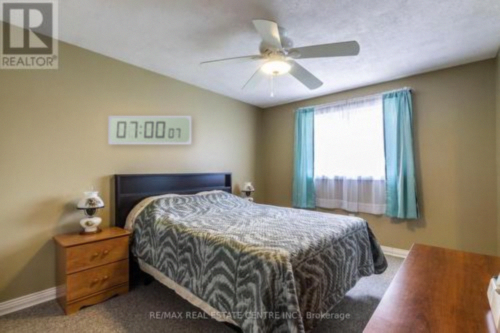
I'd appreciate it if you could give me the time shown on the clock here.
7:00
